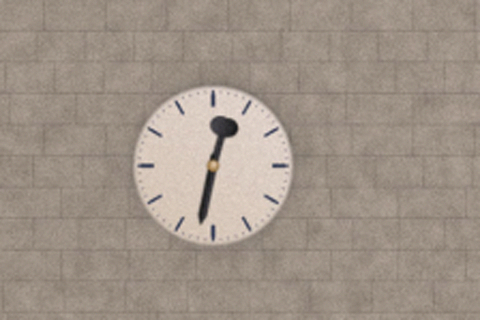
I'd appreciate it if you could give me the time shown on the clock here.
12:32
